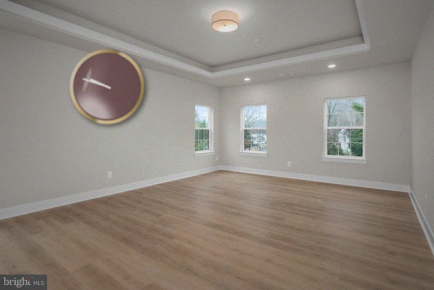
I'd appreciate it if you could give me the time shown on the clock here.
9:48
